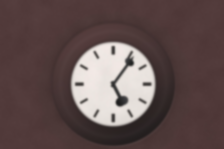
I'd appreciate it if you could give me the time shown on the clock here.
5:06
